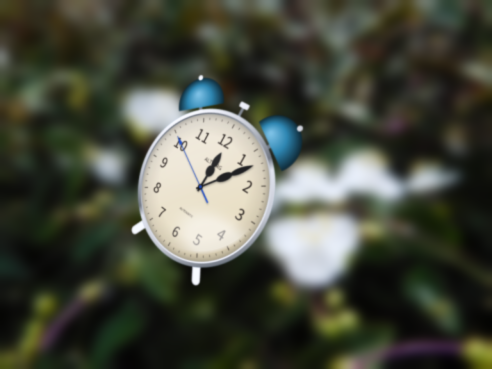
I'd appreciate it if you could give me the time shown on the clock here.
12:06:50
